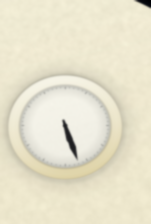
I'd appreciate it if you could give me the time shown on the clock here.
5:27
